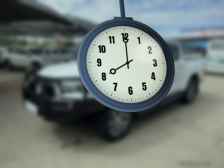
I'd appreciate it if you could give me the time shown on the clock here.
8:00
